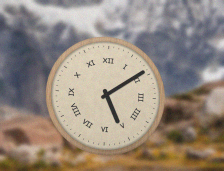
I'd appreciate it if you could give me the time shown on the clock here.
5:09
